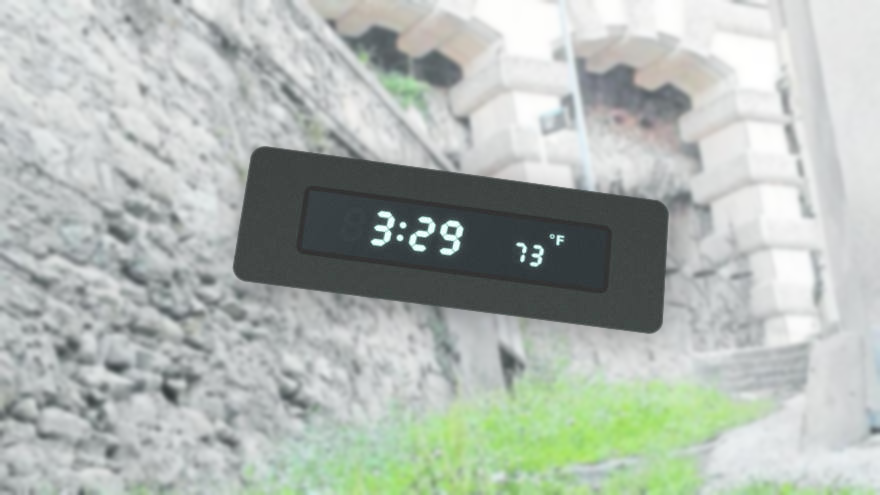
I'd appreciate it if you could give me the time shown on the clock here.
3:29
